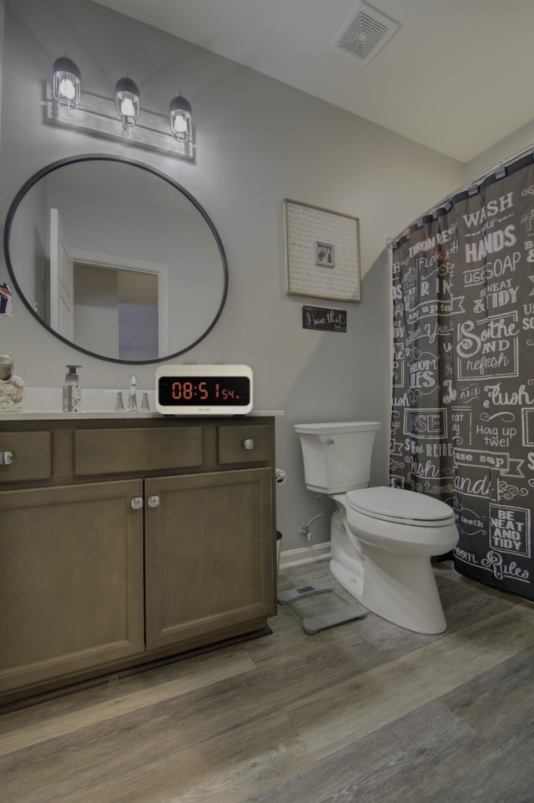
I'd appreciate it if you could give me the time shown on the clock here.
8:51:54
